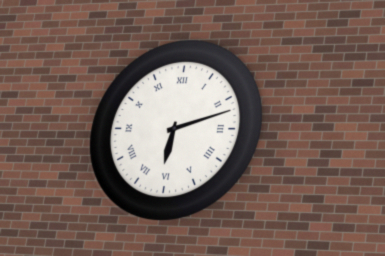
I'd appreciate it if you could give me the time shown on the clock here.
6:12
